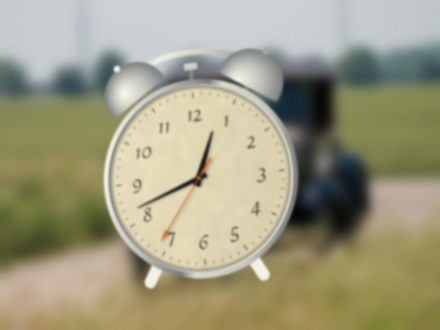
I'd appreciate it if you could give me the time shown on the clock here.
12:41:36
